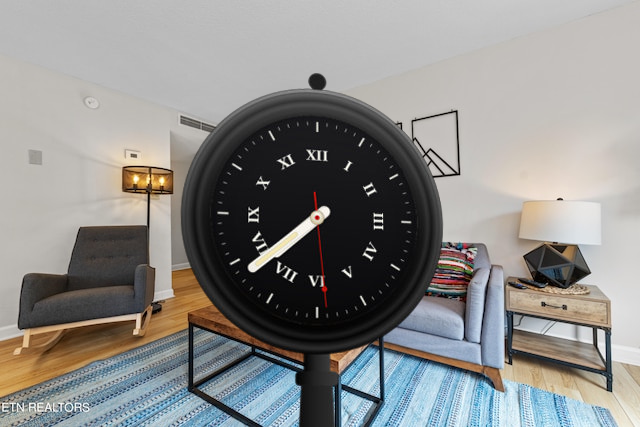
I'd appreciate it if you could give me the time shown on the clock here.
7:38:29
